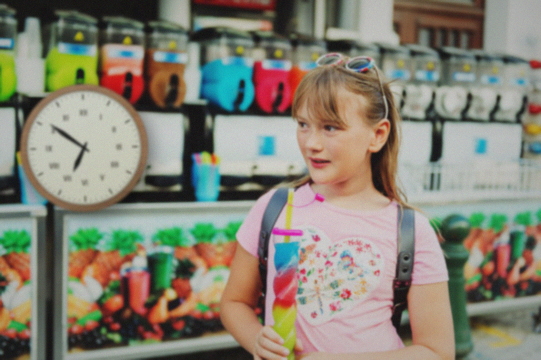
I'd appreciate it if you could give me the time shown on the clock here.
6:51
